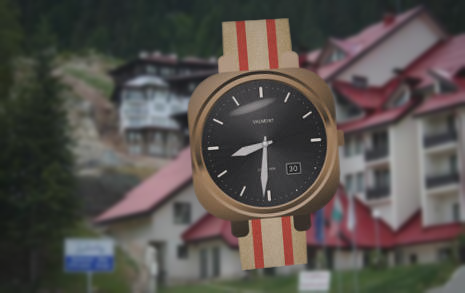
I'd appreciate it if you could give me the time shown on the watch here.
8:31
